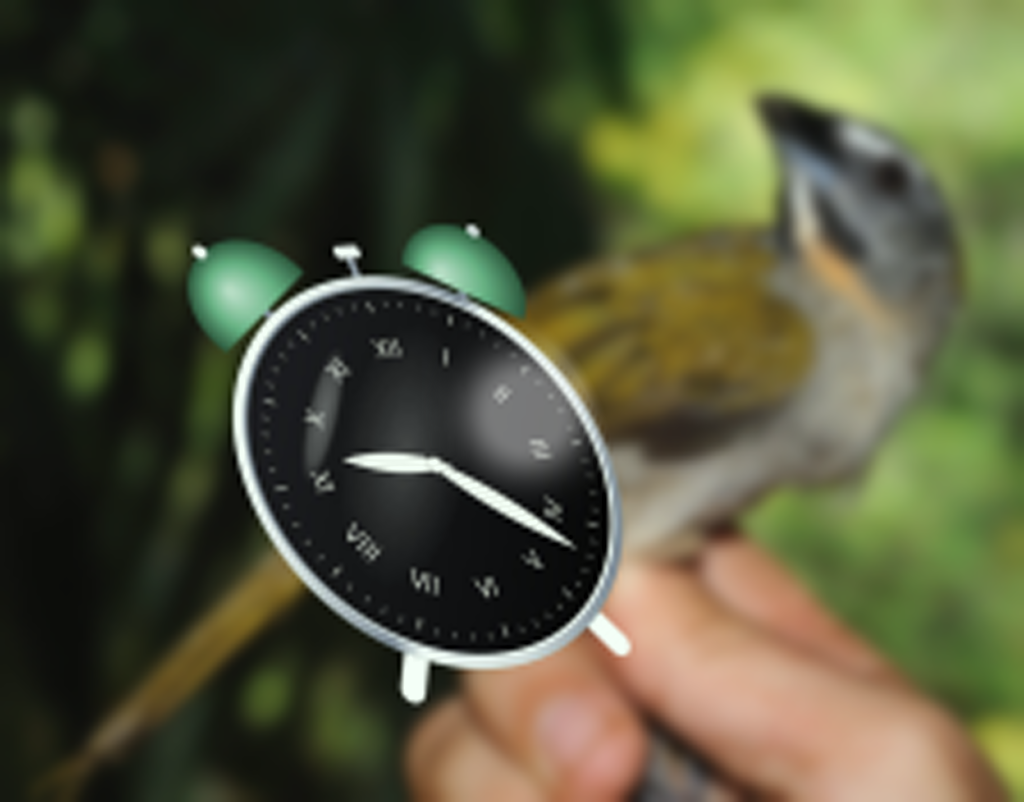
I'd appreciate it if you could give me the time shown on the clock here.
9:22
